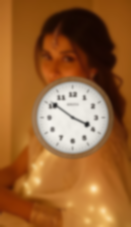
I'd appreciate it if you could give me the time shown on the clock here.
3:51
